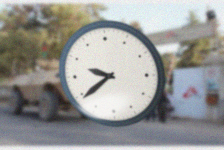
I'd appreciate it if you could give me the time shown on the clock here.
9:39
